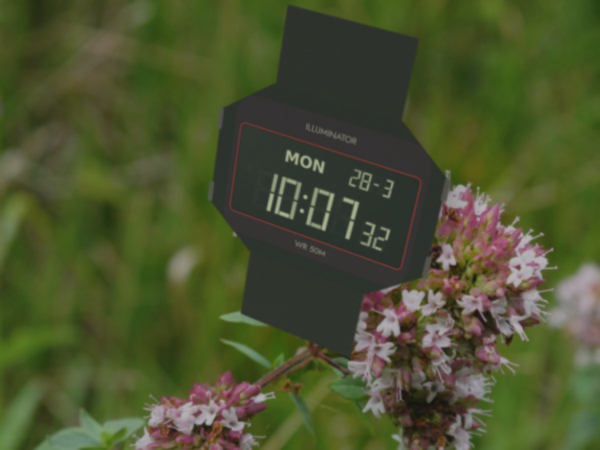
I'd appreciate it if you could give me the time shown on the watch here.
10:07:32
